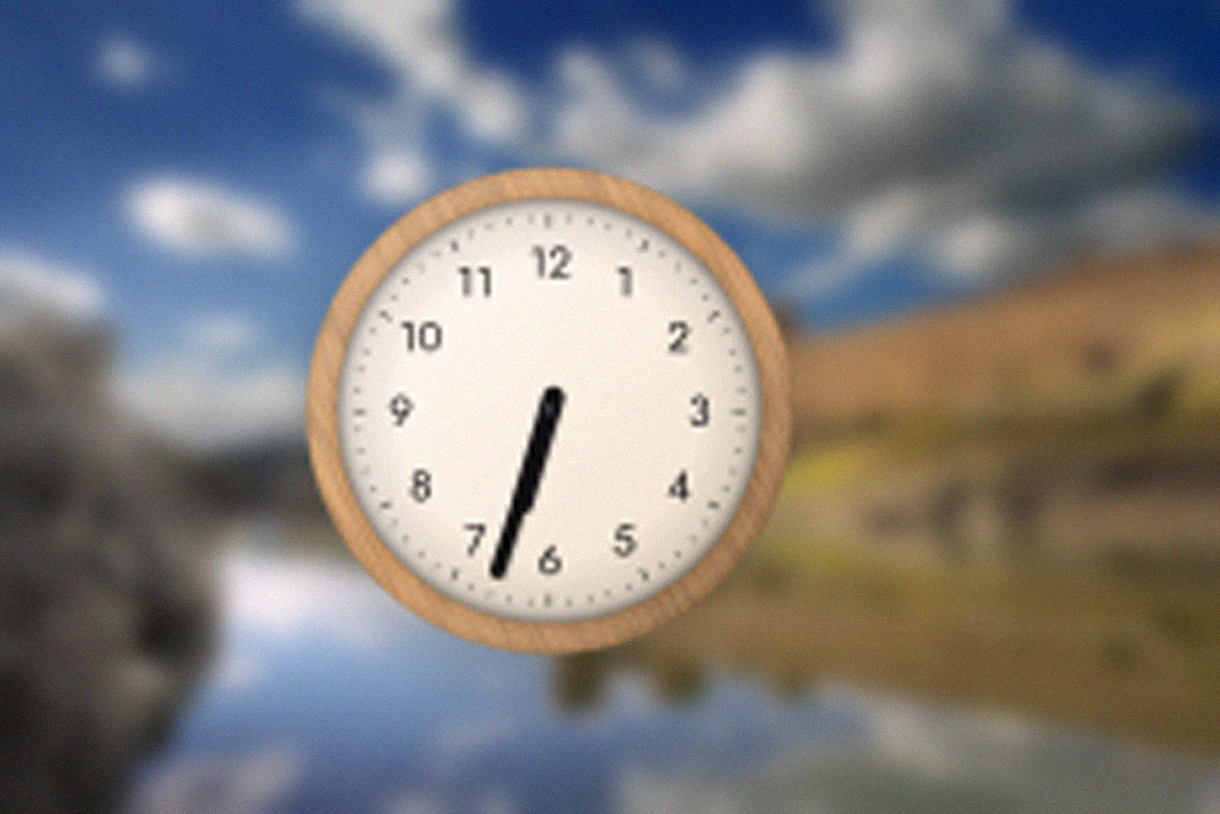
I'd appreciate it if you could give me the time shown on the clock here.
6:33
